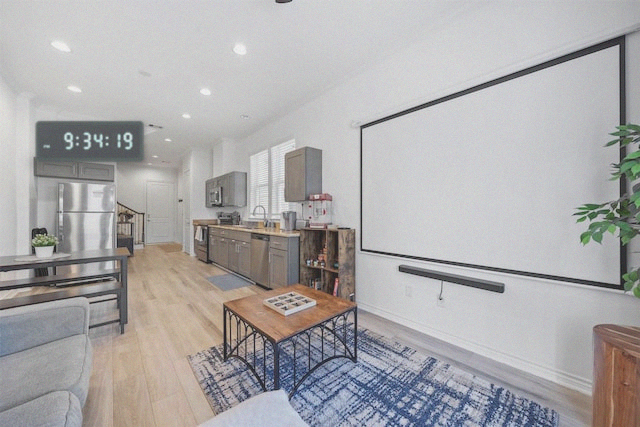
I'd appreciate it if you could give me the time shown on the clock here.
9:34:19
